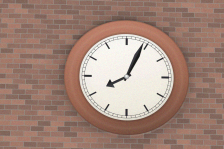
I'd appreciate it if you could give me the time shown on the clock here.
8:04
